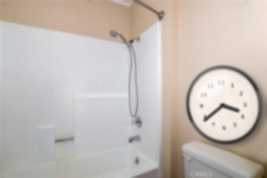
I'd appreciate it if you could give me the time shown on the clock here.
3:39
